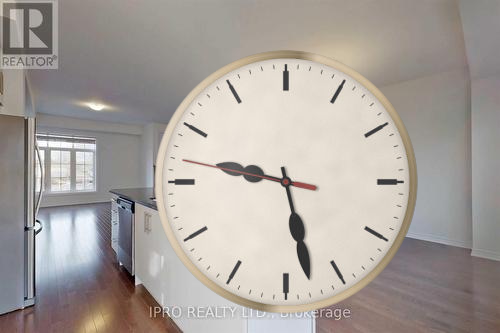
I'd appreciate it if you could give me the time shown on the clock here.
9:27:47
